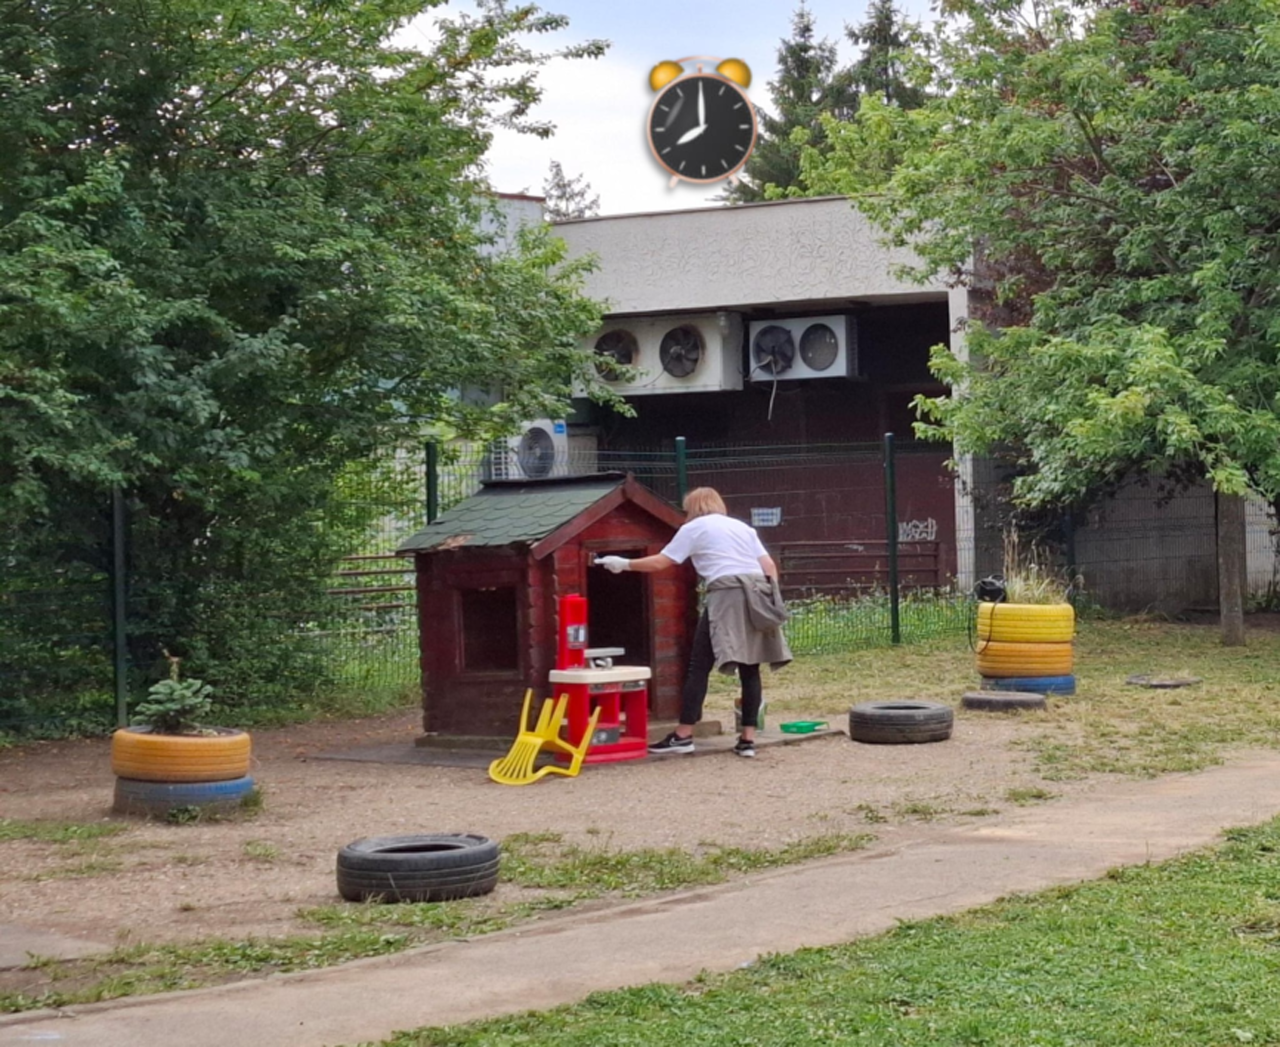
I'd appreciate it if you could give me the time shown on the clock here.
8:00
